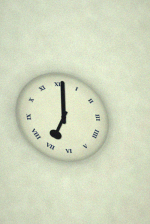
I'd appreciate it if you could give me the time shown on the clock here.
7:01
